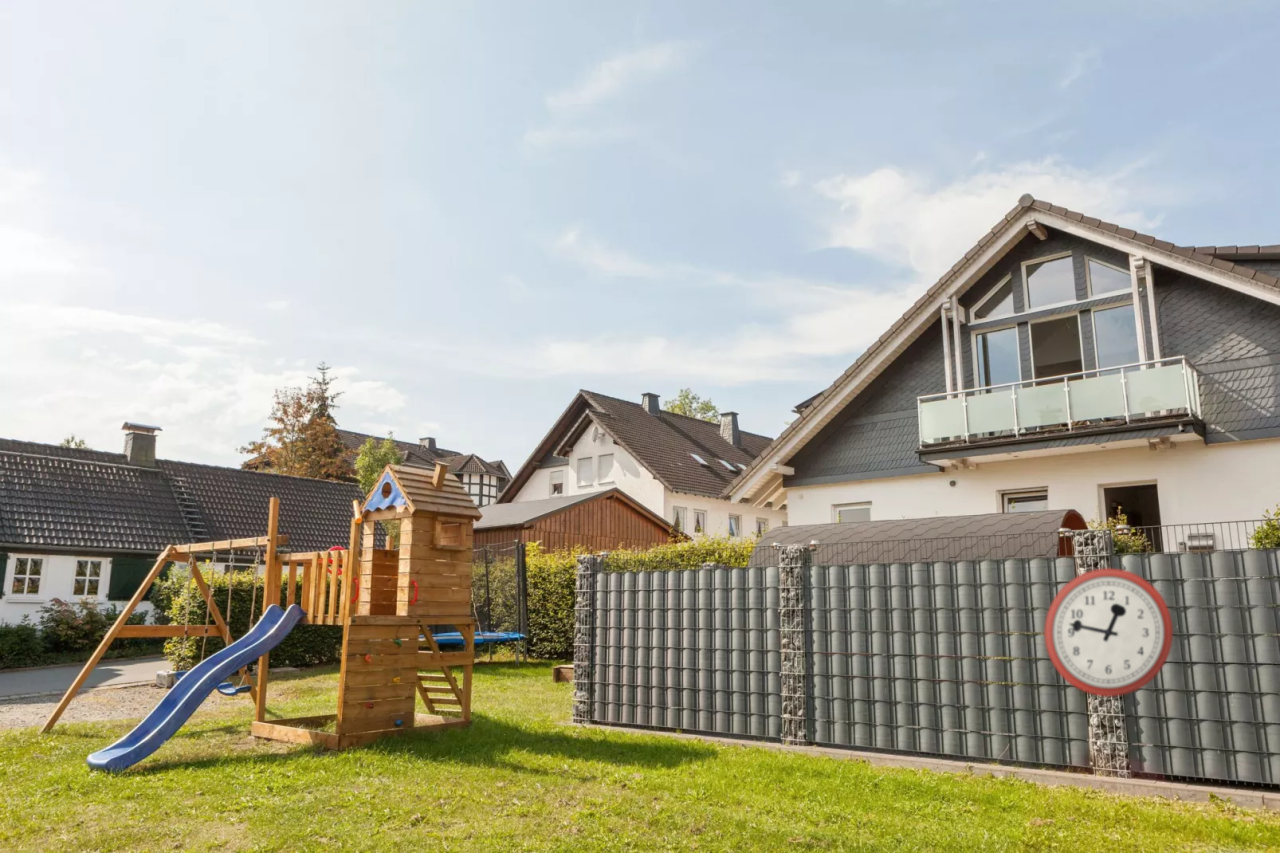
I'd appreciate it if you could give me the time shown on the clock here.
12:47
